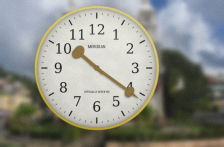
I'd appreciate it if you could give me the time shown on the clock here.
10:21
